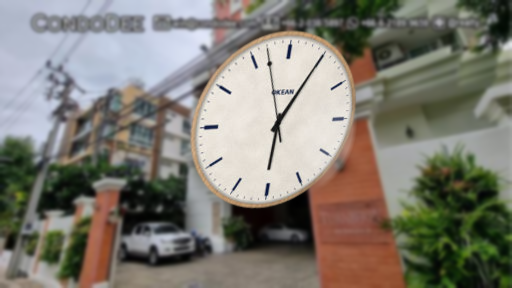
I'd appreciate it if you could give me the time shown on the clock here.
6:04:57
